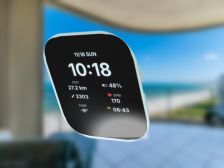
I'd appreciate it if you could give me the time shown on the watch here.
10:18
